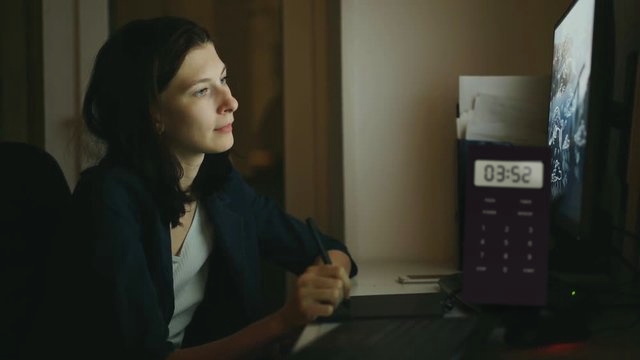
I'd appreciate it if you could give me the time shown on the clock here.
3:52
